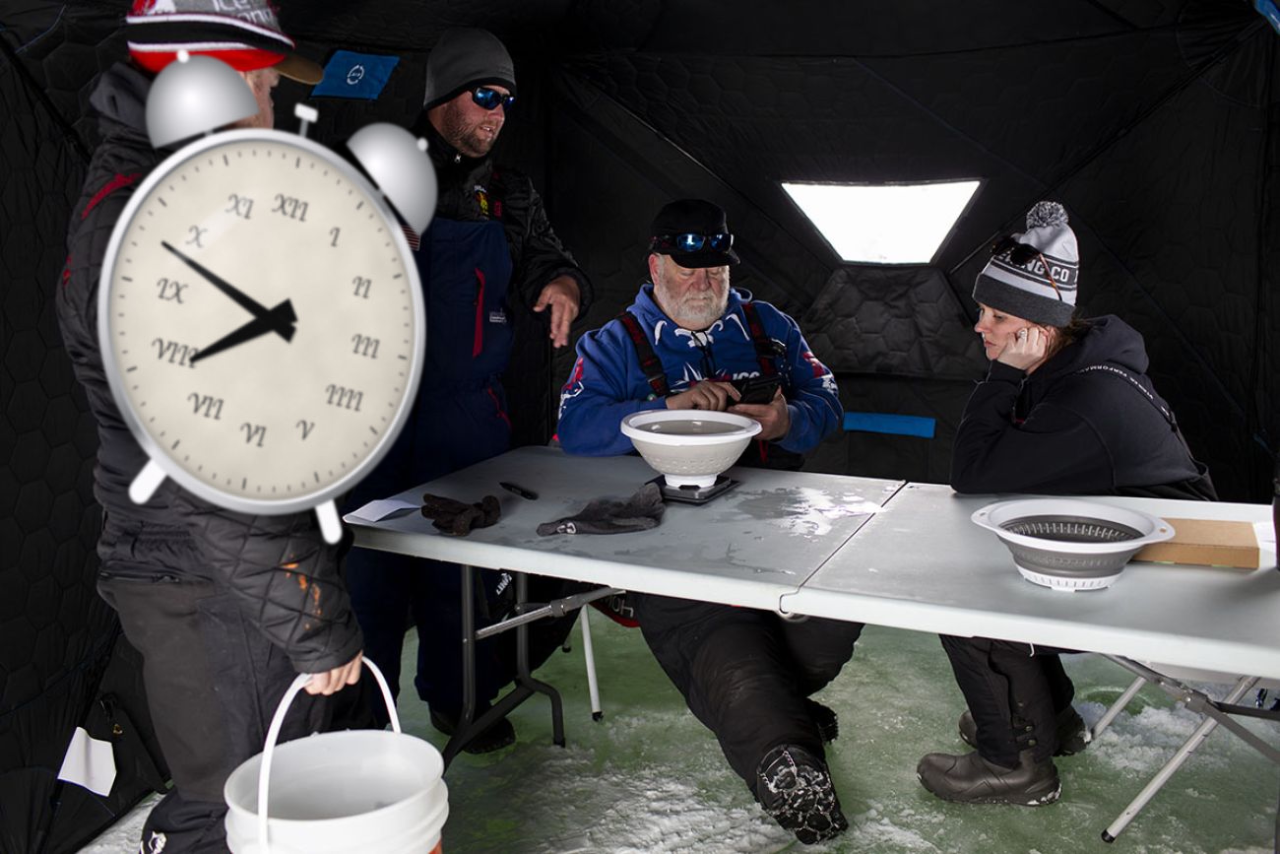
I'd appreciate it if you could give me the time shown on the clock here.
7:48
